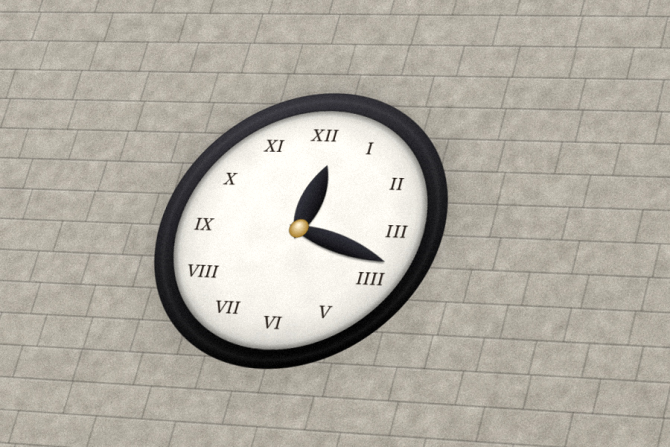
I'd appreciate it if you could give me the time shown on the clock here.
12:18
